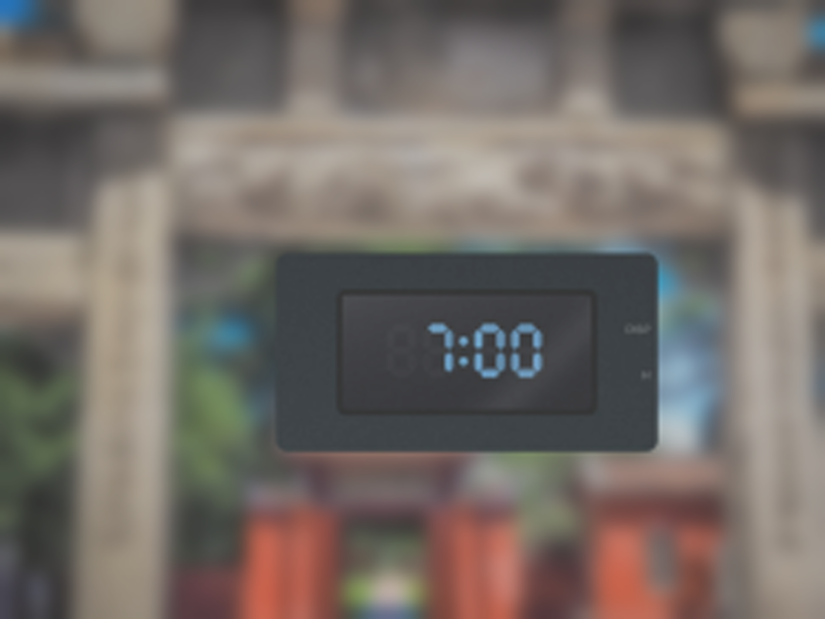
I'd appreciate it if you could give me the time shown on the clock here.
7:00
